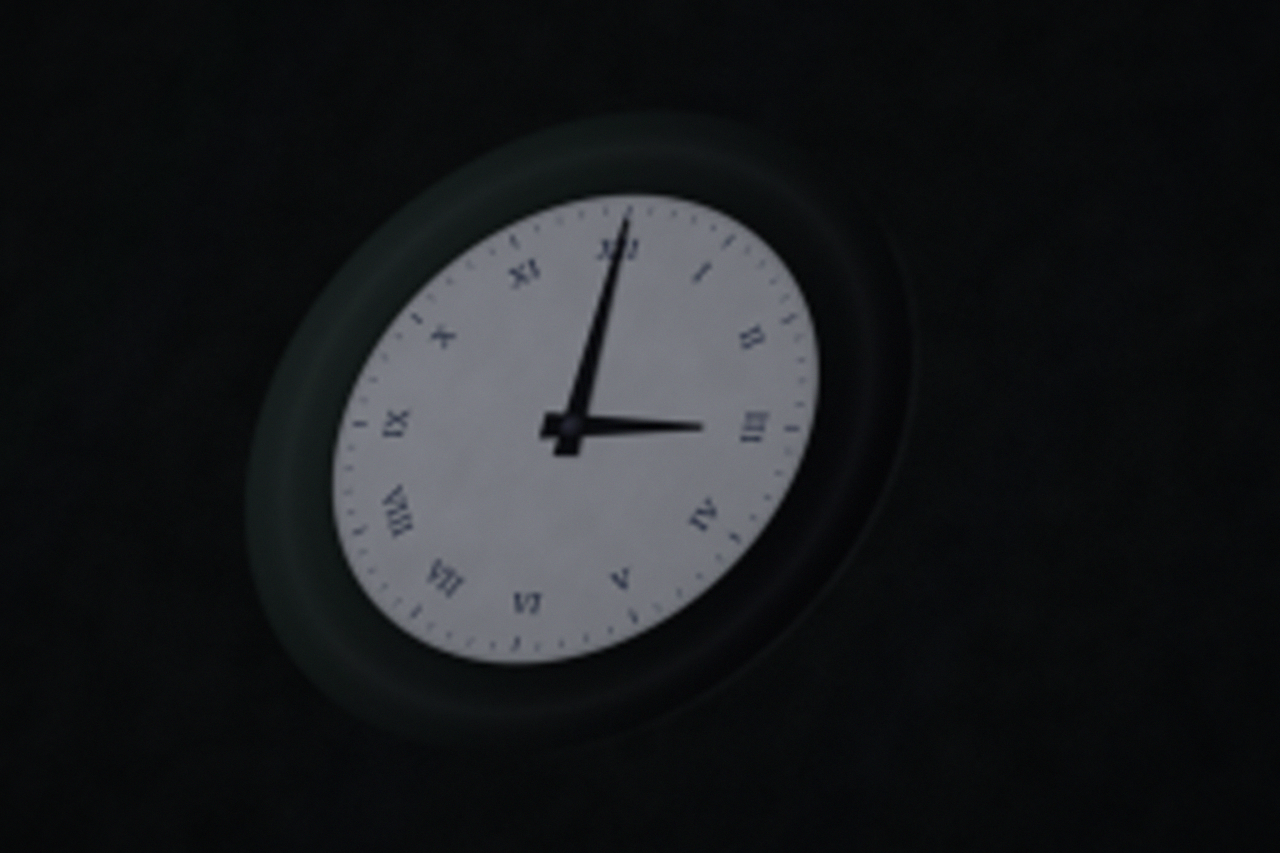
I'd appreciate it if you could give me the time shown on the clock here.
3:00
